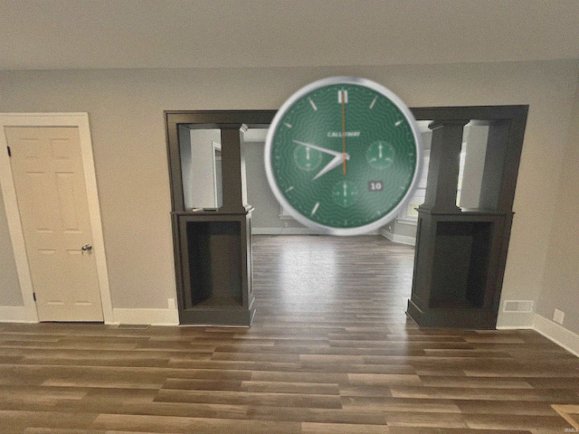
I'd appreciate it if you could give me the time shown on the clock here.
7:48
